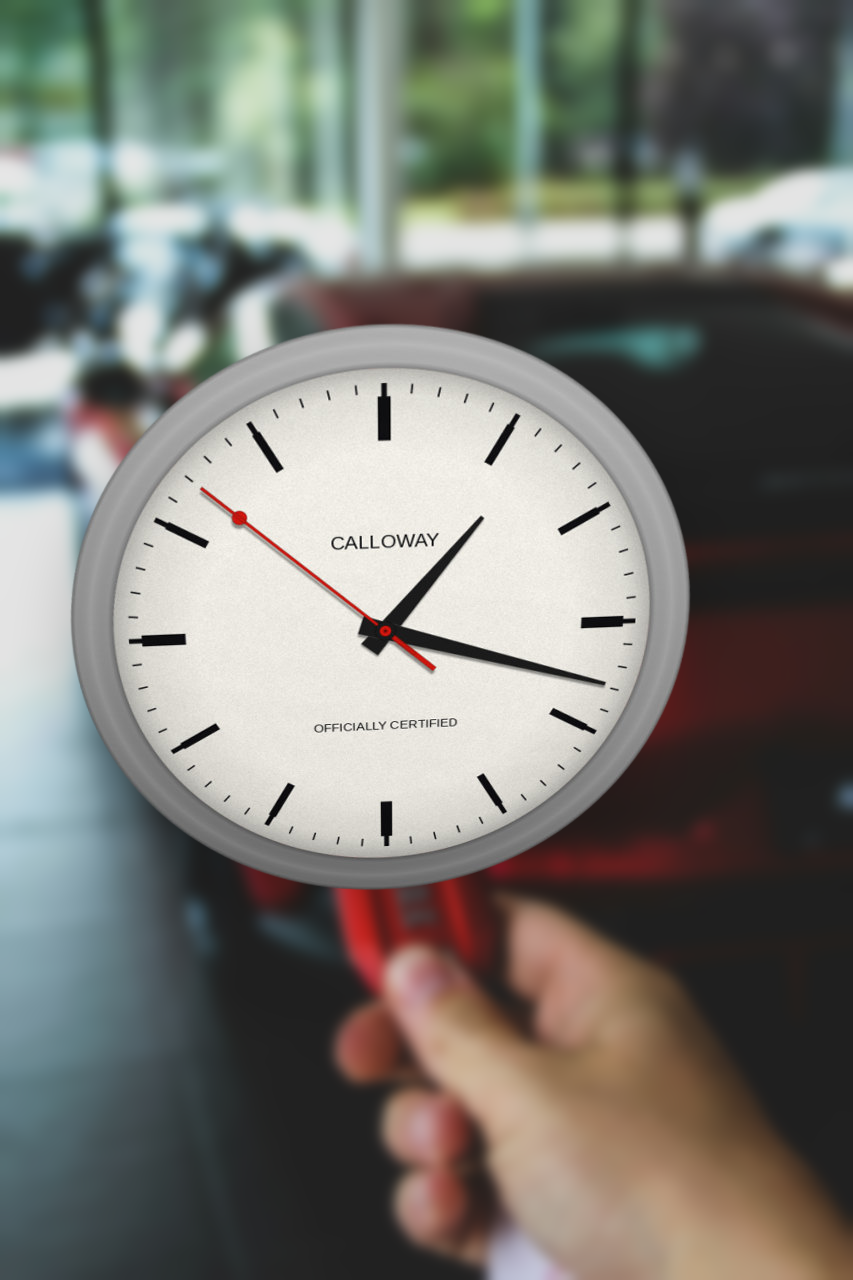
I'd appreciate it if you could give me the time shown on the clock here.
1:17:52
